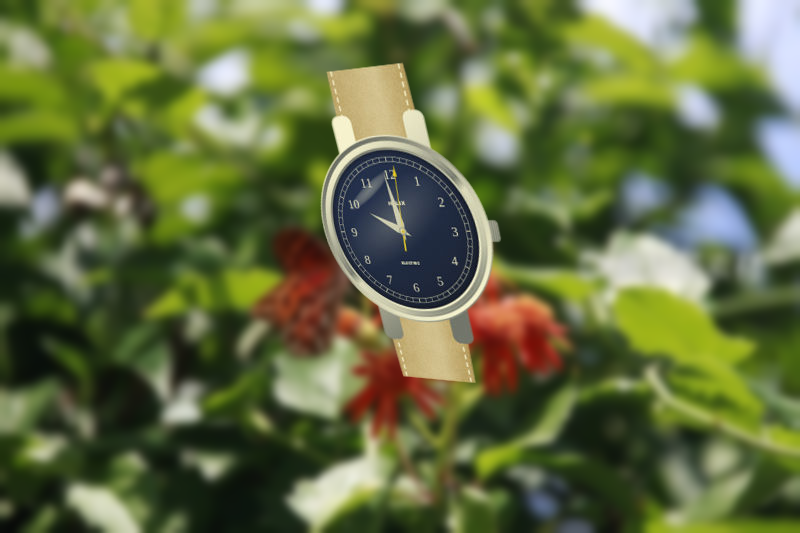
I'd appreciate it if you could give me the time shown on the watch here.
9:59:01
